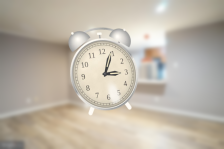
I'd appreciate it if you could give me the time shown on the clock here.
3:04
